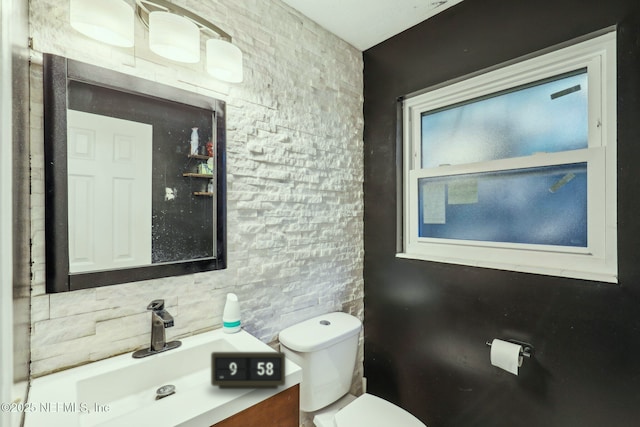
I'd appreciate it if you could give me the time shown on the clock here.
9:58
